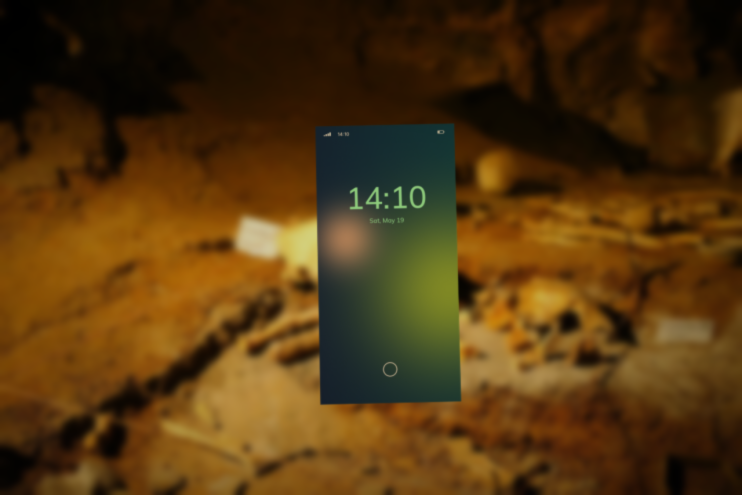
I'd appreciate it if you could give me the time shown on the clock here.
14:10
